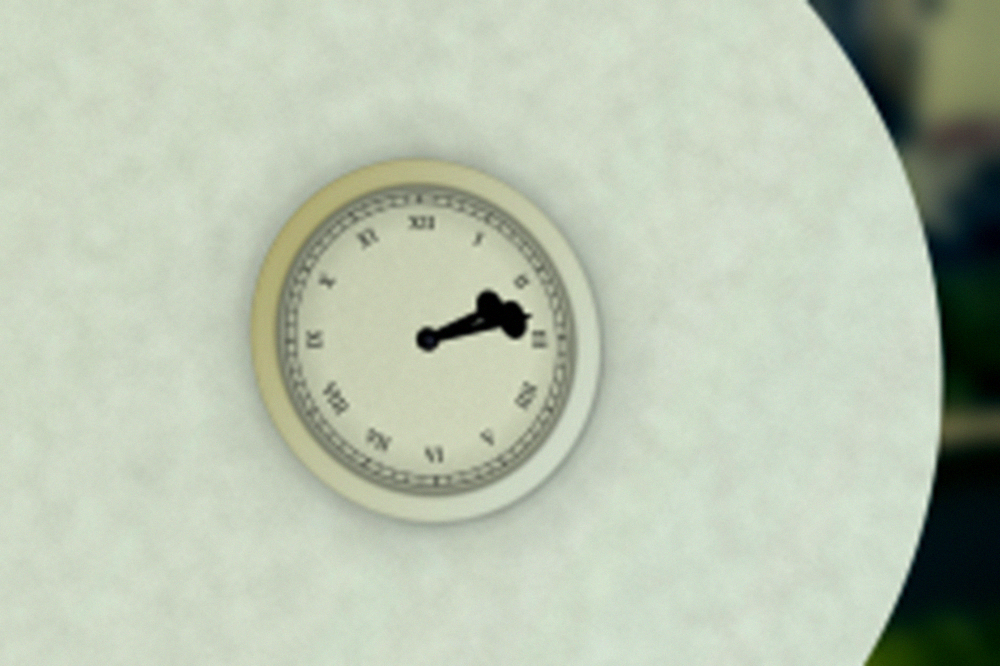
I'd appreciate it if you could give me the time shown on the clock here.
2:13
